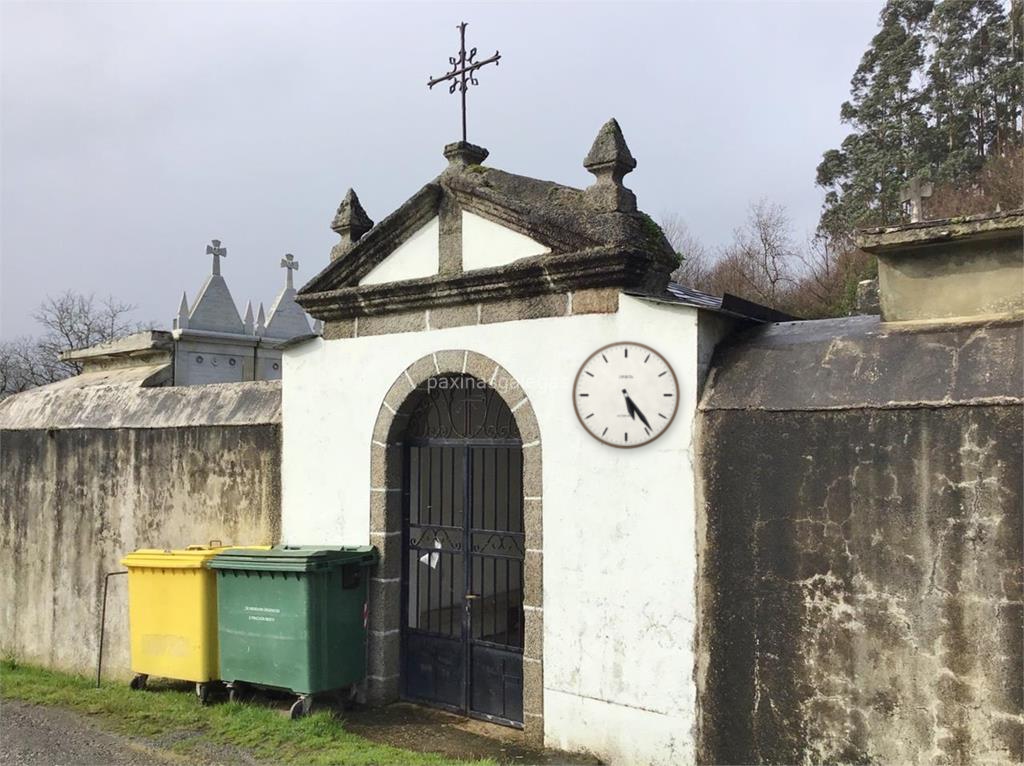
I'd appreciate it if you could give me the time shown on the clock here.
5:24
